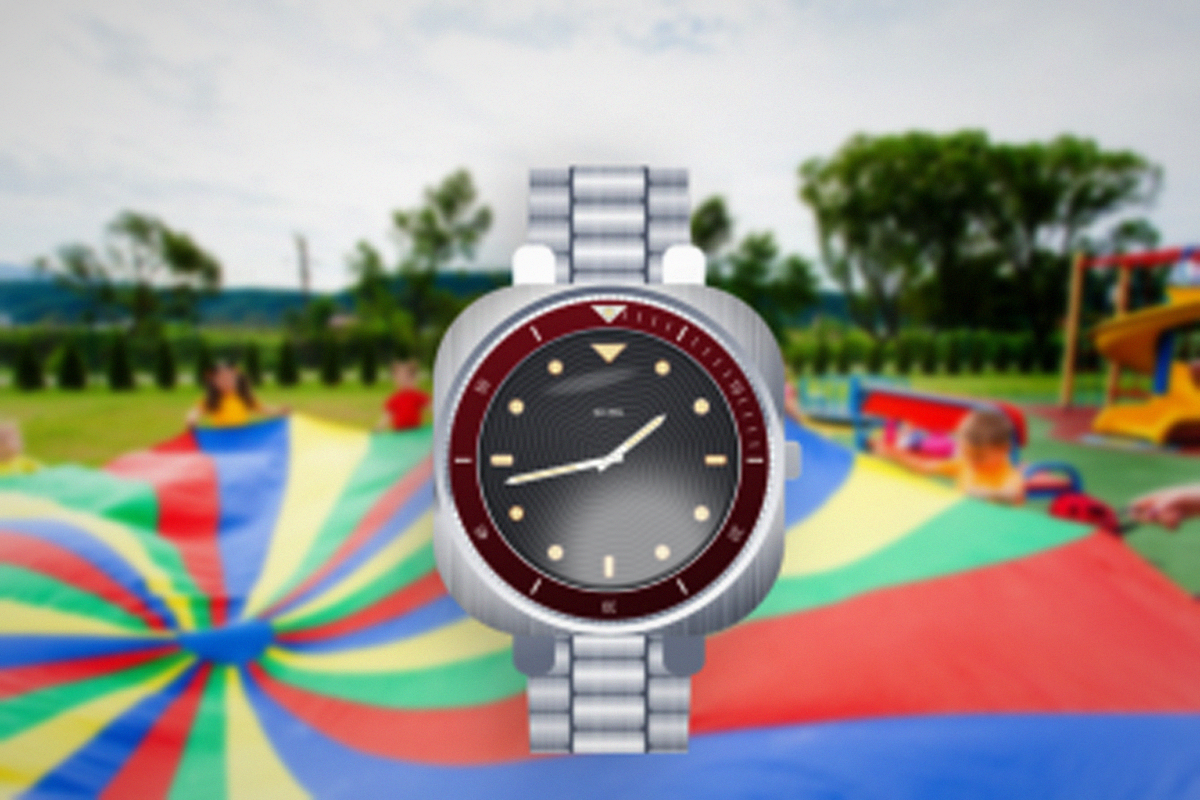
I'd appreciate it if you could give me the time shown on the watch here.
1:43
